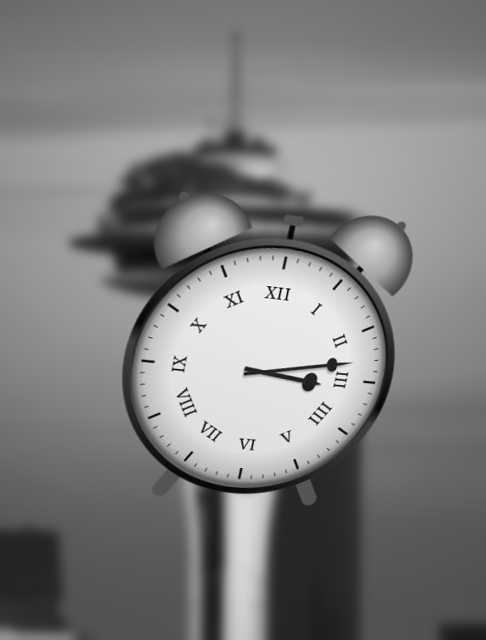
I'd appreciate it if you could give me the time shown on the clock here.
3:13
